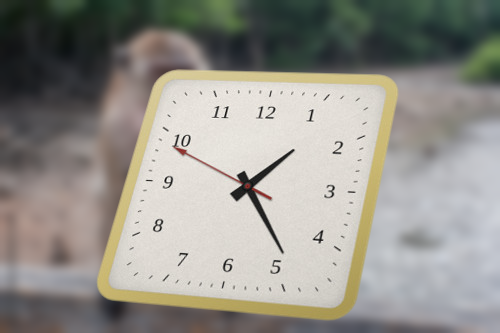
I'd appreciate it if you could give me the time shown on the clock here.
1:23:49
